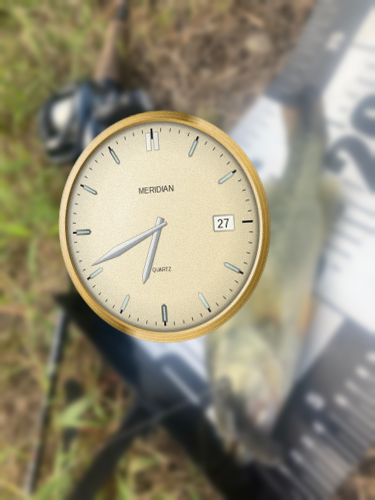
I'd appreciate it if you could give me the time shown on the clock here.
6:41
